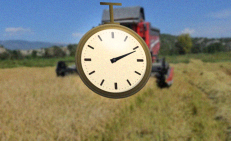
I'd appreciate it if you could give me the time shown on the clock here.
2:11
